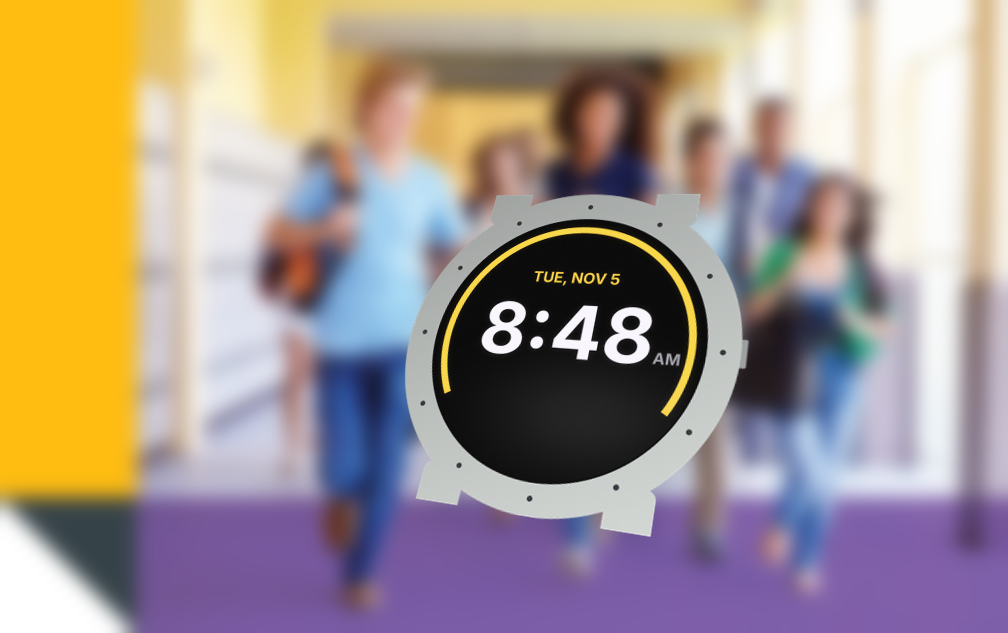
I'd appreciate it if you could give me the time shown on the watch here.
8:48
